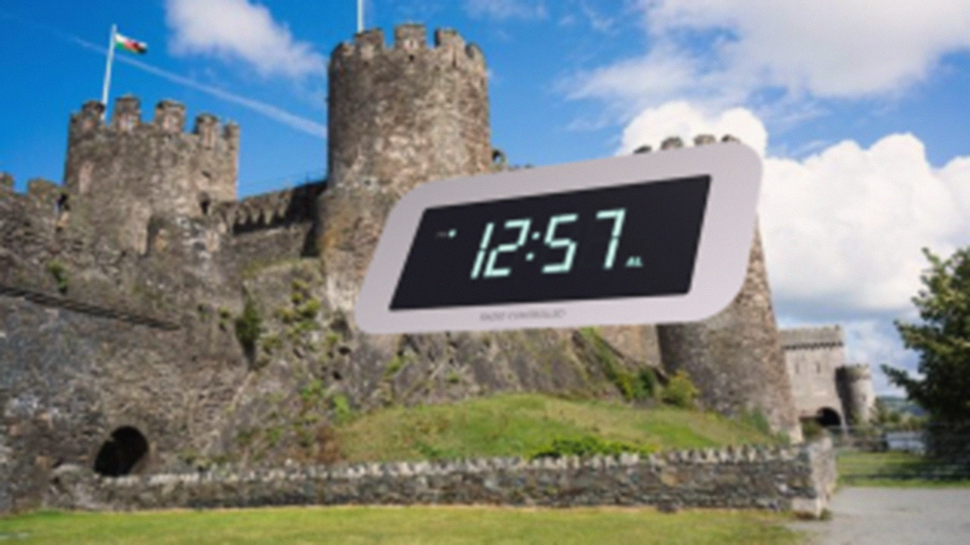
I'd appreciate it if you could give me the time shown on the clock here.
12:57
